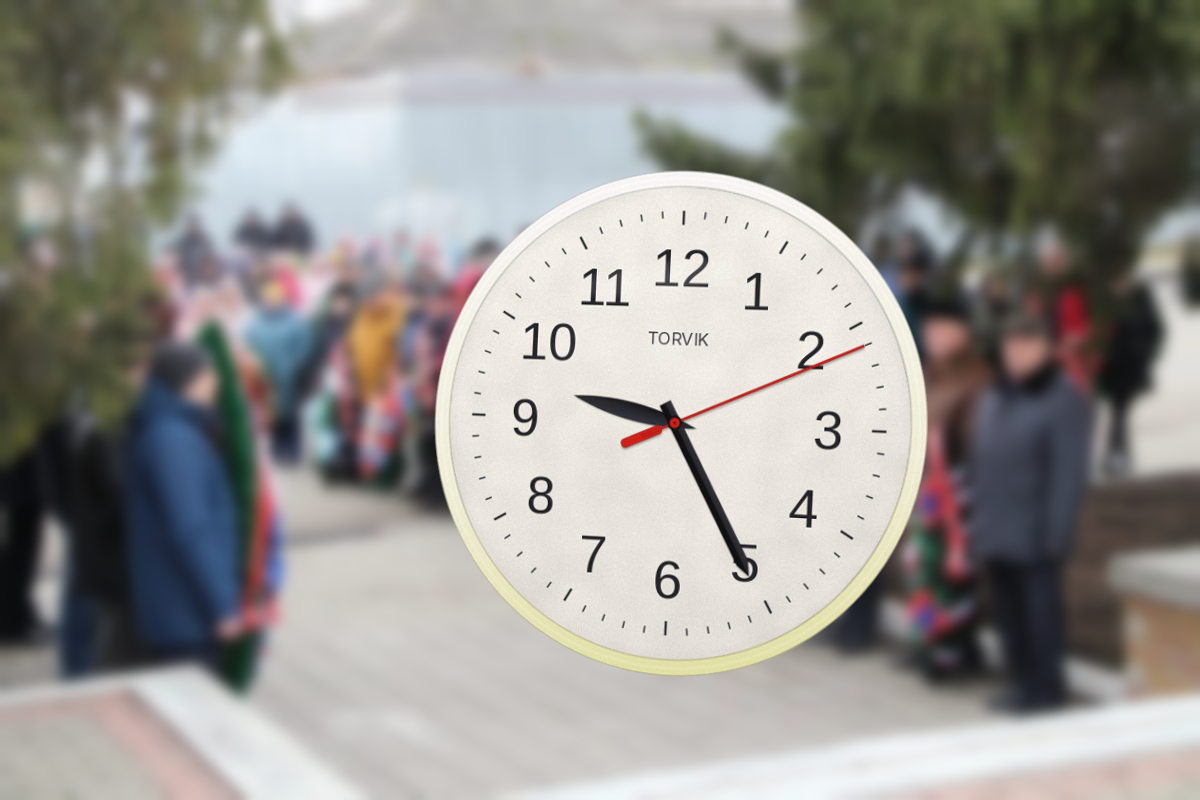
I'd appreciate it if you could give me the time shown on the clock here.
9:25:11
